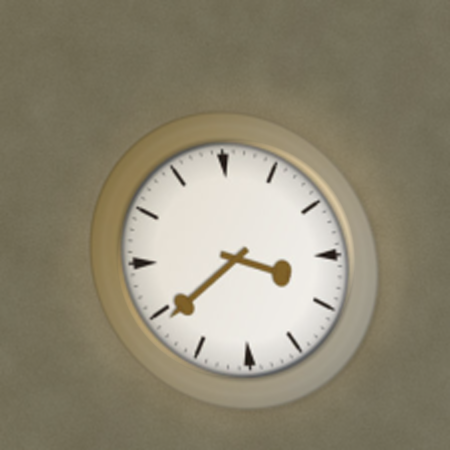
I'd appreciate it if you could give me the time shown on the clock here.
3:39
